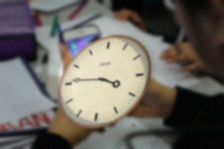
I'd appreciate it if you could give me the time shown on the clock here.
3:46
